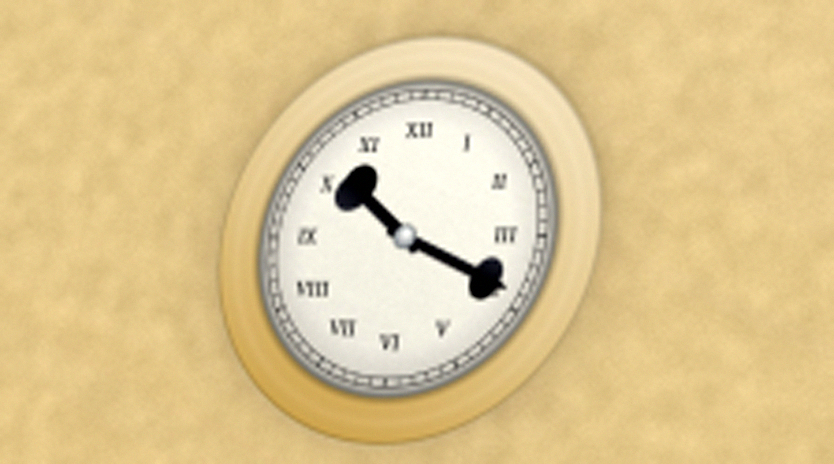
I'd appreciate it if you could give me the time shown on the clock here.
10:19
